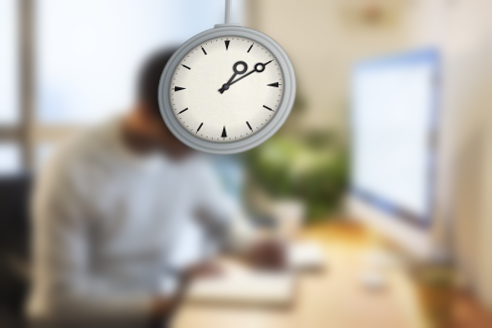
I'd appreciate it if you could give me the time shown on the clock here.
1:10
